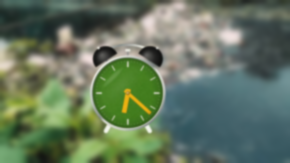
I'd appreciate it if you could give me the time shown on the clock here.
6:22
